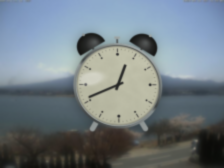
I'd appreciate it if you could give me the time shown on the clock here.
12:41
